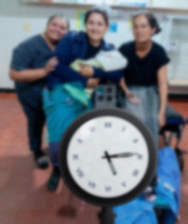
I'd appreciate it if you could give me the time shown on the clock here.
5:14
